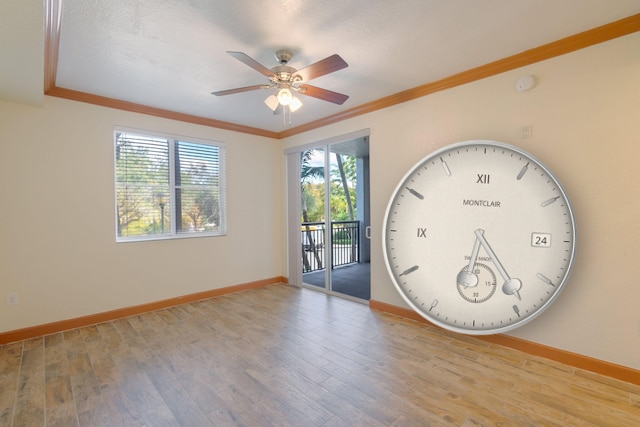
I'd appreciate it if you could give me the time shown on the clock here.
6:24
